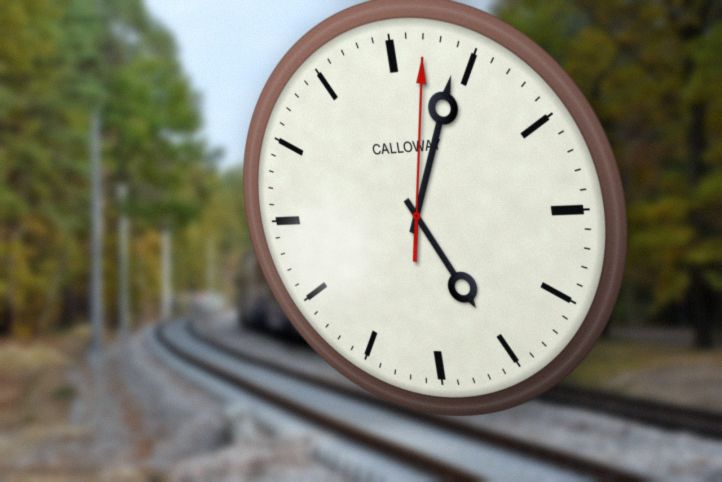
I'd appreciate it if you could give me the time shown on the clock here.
5:04:02
